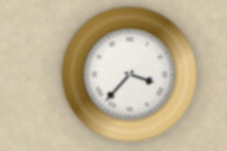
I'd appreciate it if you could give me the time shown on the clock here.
3:37
